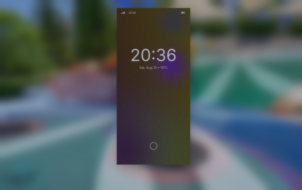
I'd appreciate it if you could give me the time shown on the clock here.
20:36
